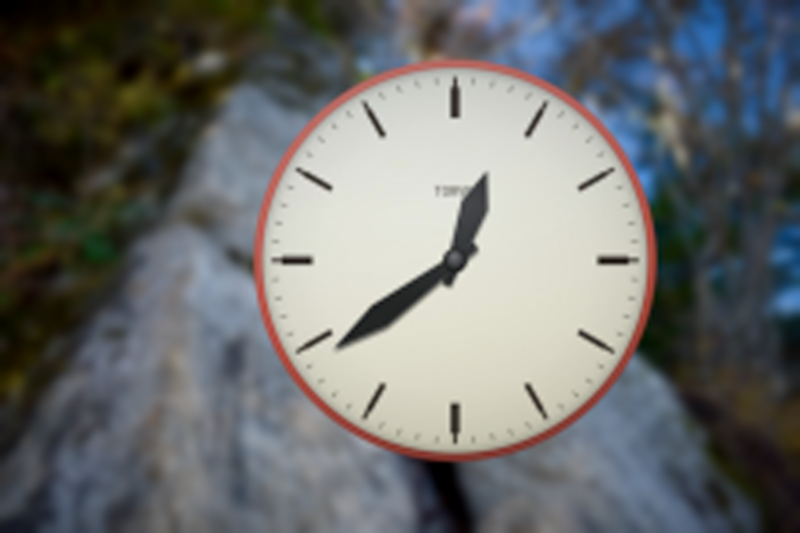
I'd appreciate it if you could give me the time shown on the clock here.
12:39
